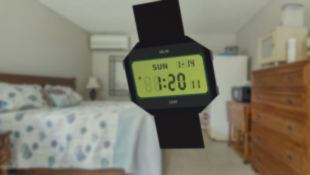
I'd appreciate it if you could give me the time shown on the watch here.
1:20:11
